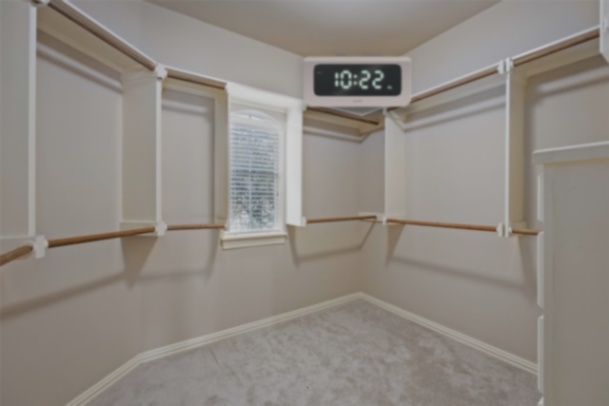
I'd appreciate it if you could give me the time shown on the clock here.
10:22
